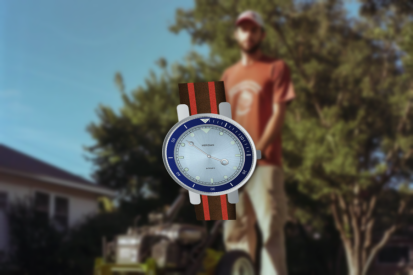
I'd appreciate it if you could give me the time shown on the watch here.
3:52
